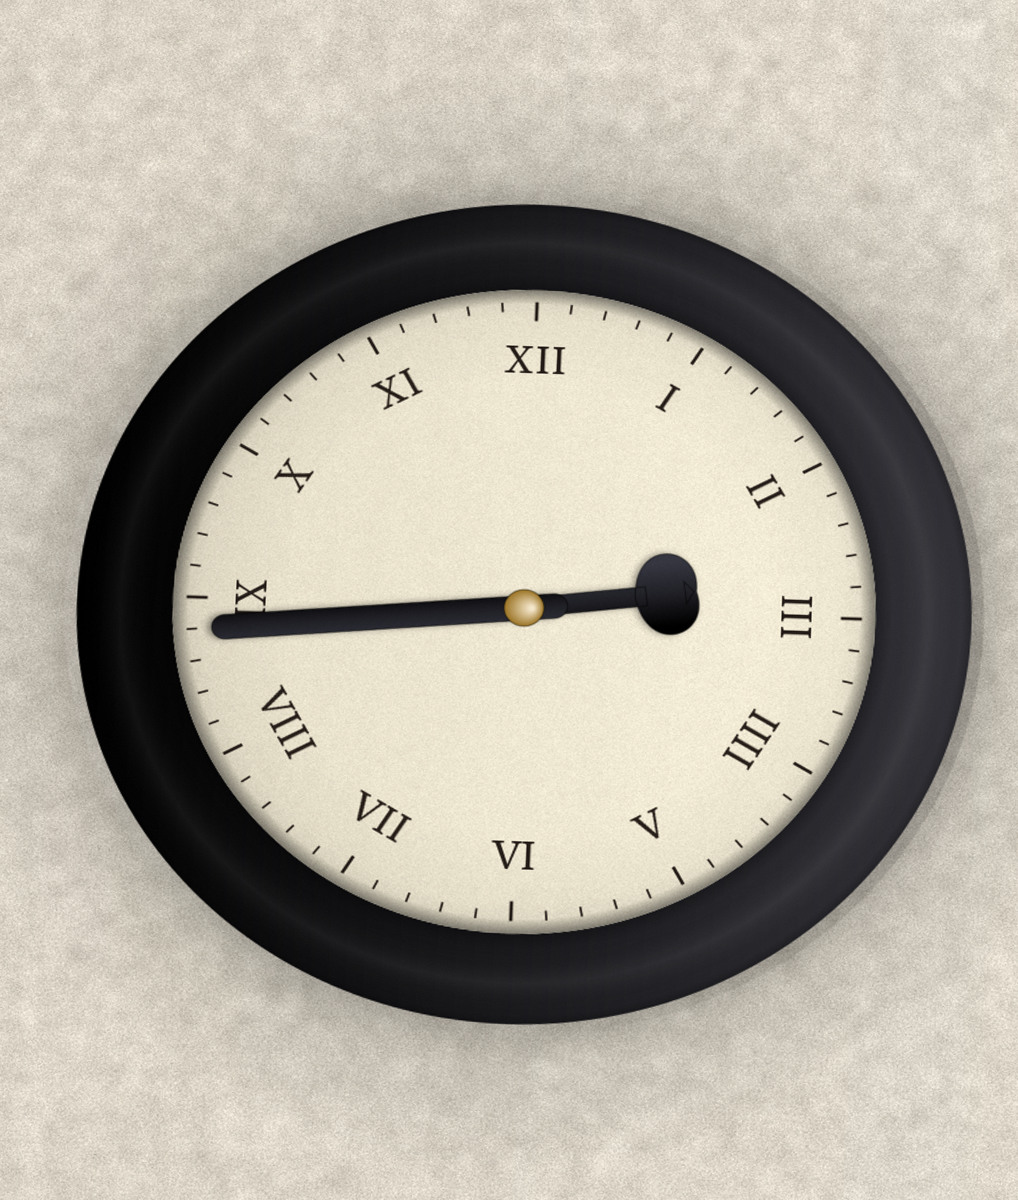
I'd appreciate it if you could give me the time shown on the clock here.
2:44
